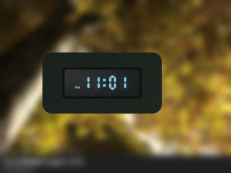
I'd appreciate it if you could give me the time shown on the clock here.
11:01
